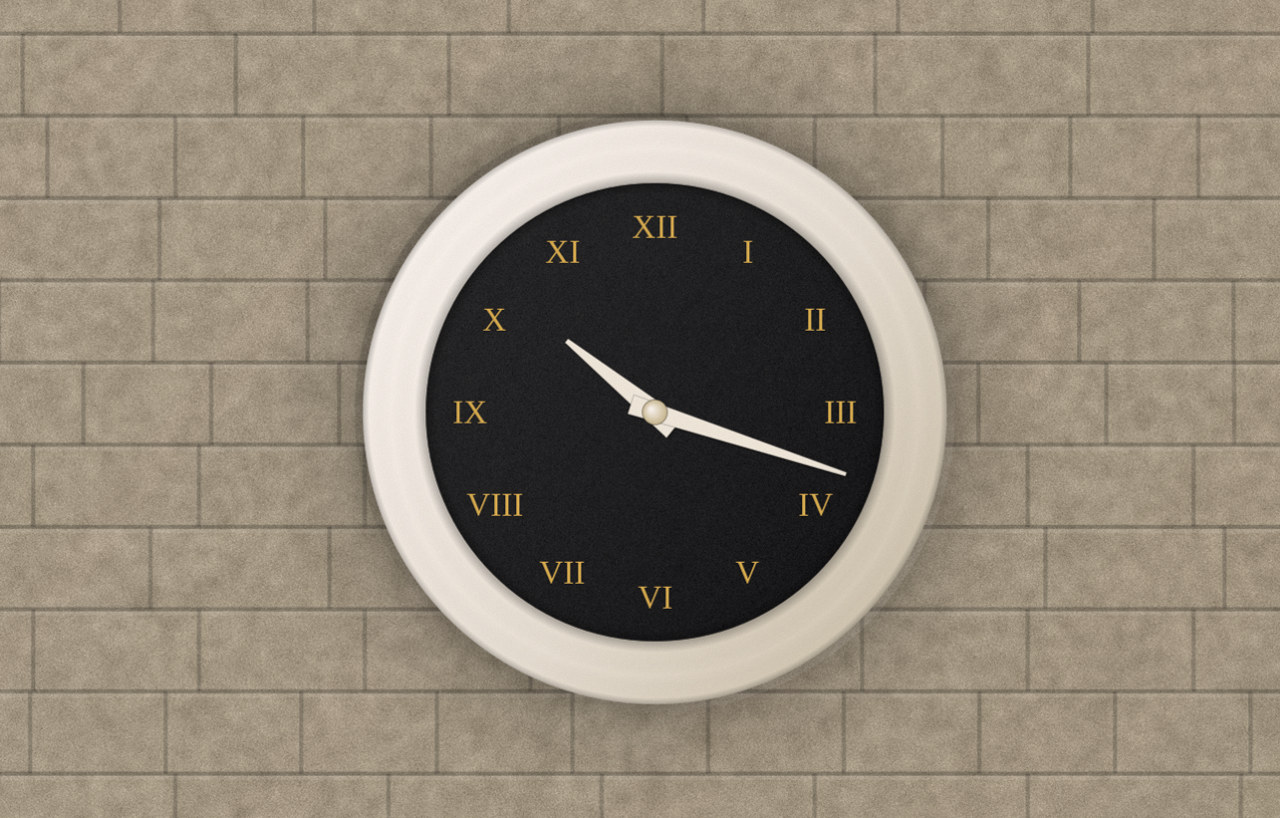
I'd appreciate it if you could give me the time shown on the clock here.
10:18
